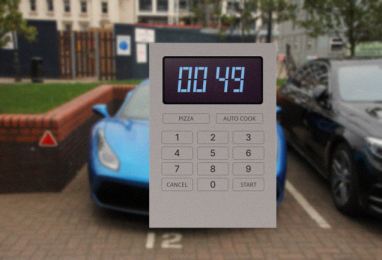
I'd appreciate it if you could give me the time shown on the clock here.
0:49
